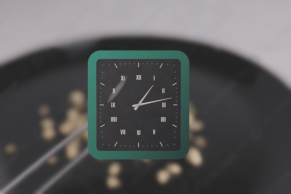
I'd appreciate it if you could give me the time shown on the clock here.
1:13
